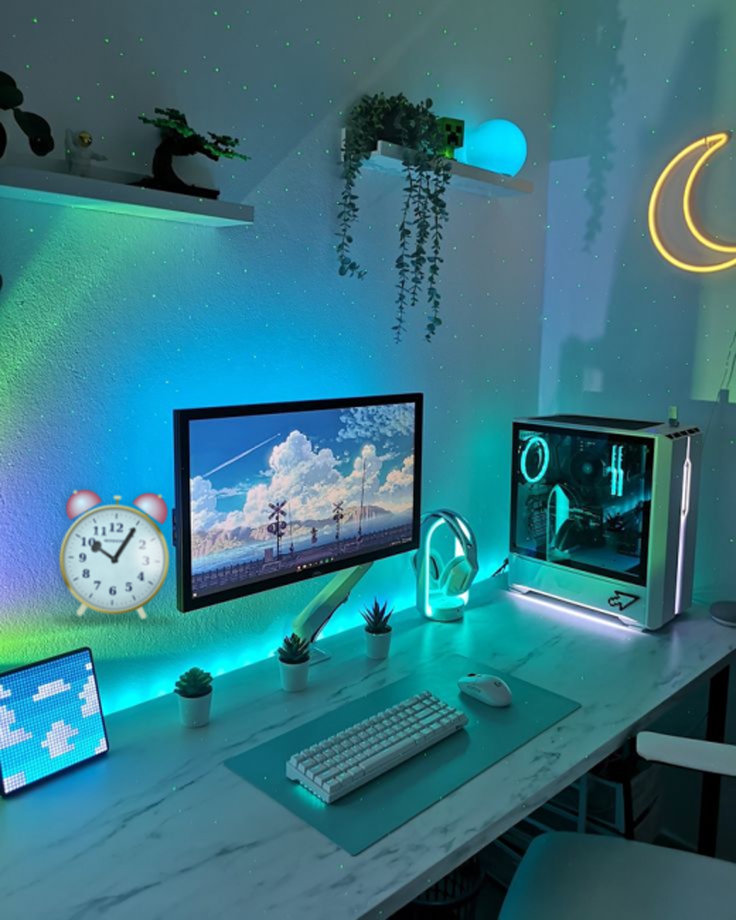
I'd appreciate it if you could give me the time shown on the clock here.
10:05
